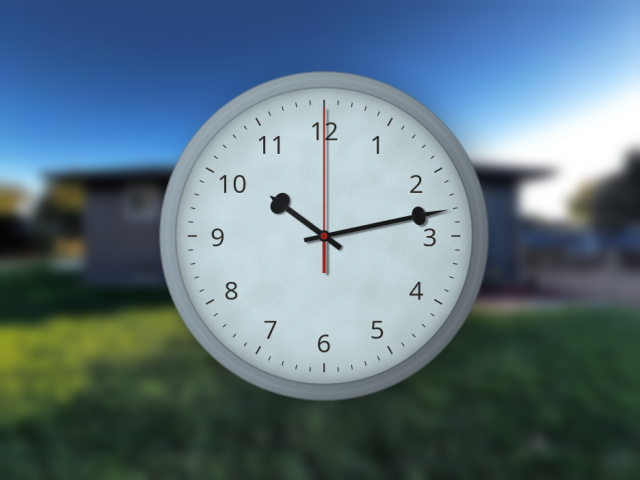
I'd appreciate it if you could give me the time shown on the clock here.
10:13:00
